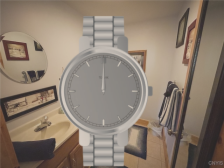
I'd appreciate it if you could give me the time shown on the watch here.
12:00
